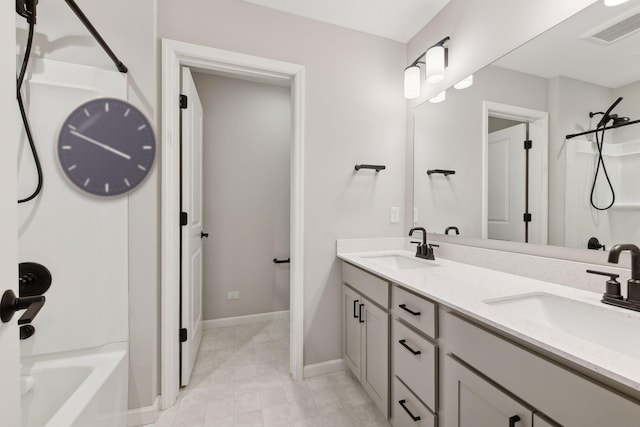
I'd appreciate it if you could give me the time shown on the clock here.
3:49
